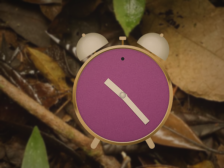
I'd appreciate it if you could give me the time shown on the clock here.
10:23
